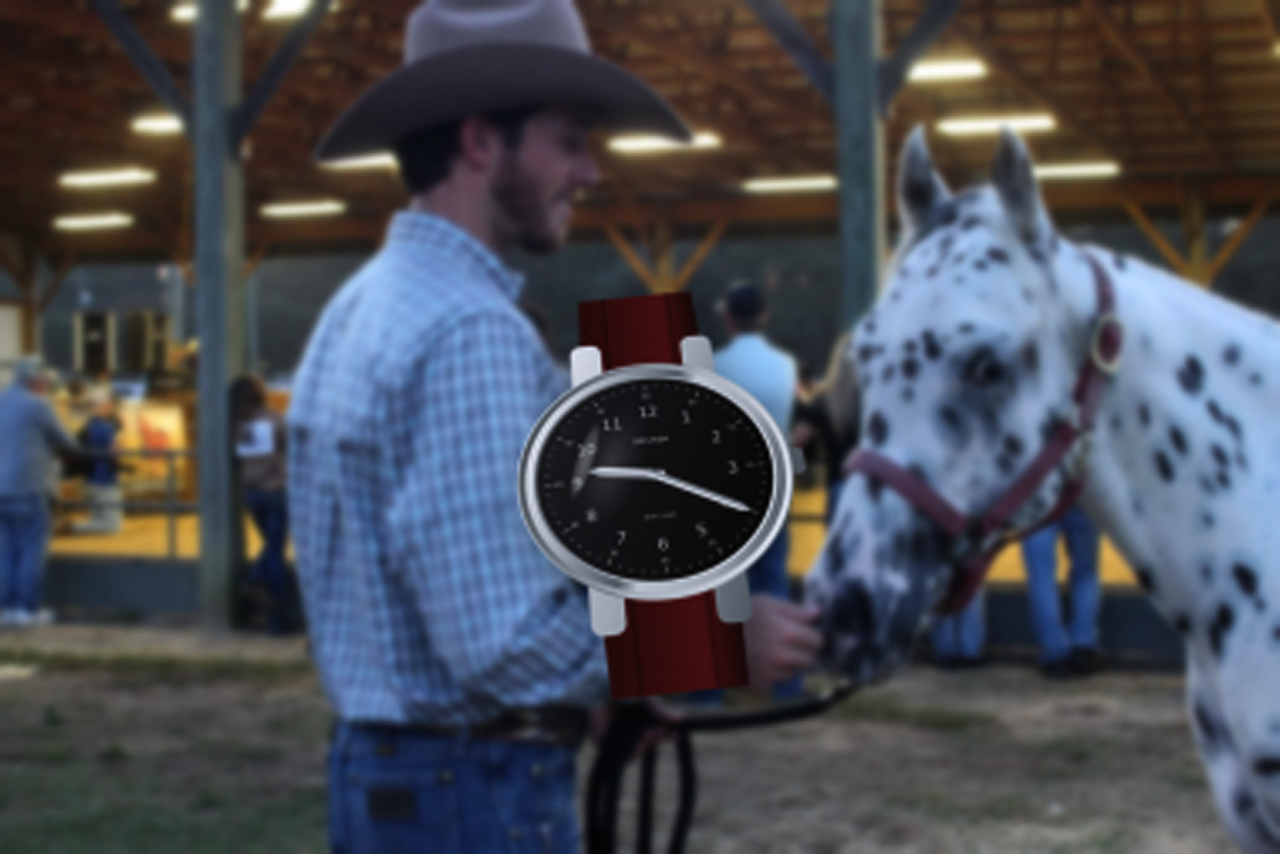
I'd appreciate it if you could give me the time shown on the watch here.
9:20
